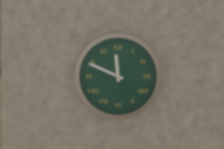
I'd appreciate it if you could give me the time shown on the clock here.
11:49
